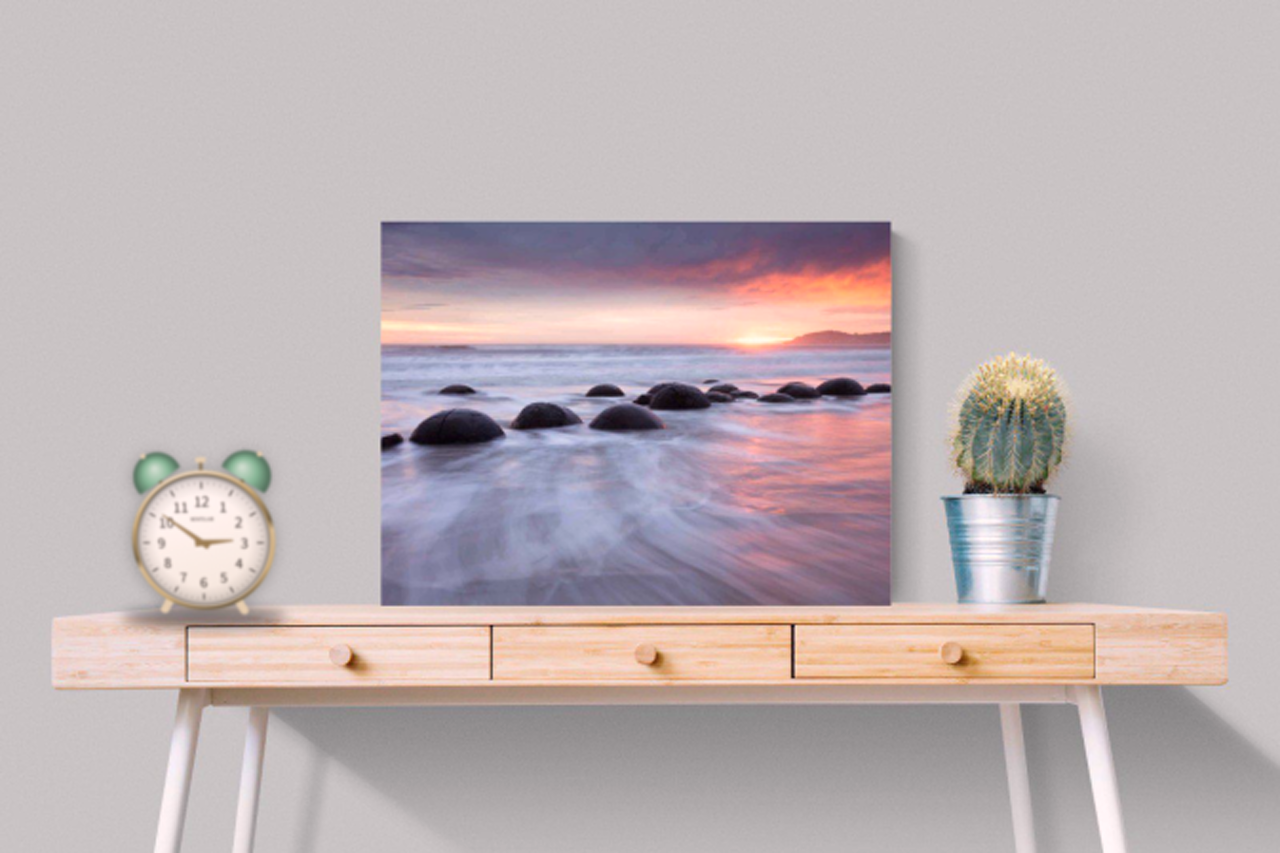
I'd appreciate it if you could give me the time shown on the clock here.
2:51
